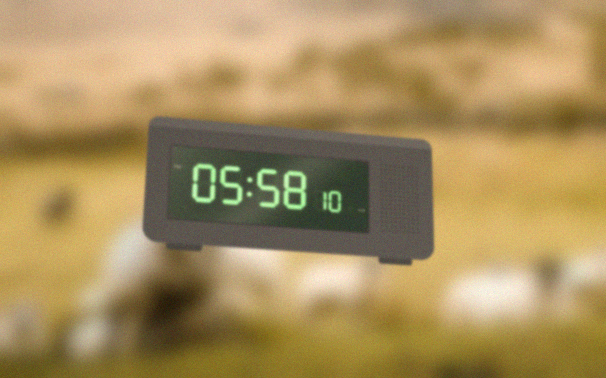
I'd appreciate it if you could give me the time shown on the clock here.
5:58:10
